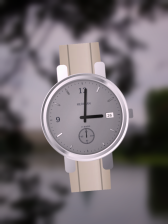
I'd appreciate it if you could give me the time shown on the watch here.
3:01
